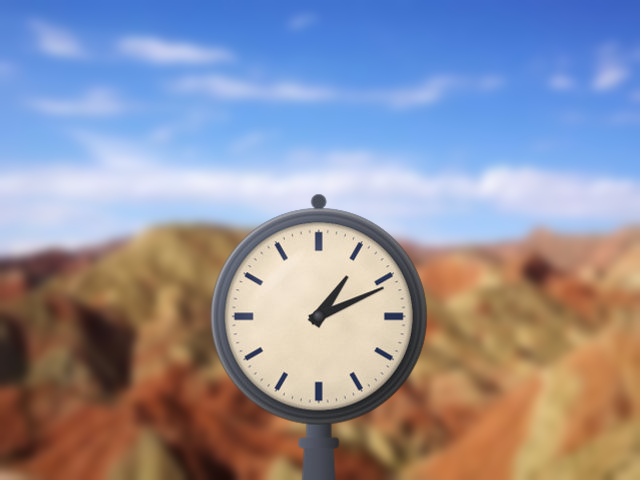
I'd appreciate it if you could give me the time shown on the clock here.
1:11
